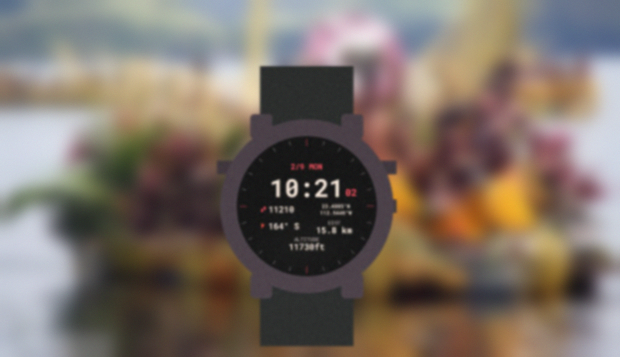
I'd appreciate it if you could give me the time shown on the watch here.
10:21
